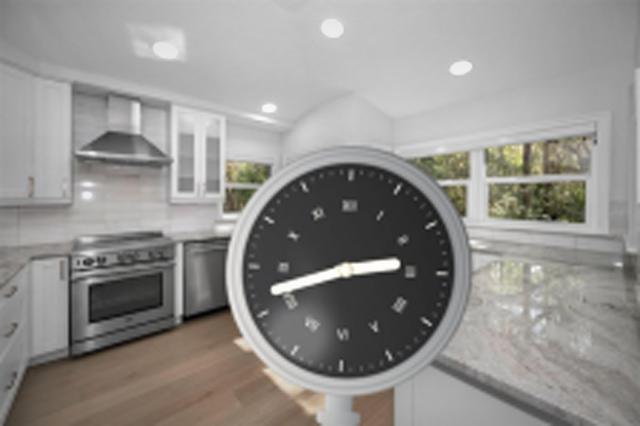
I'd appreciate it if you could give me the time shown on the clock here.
2:42
